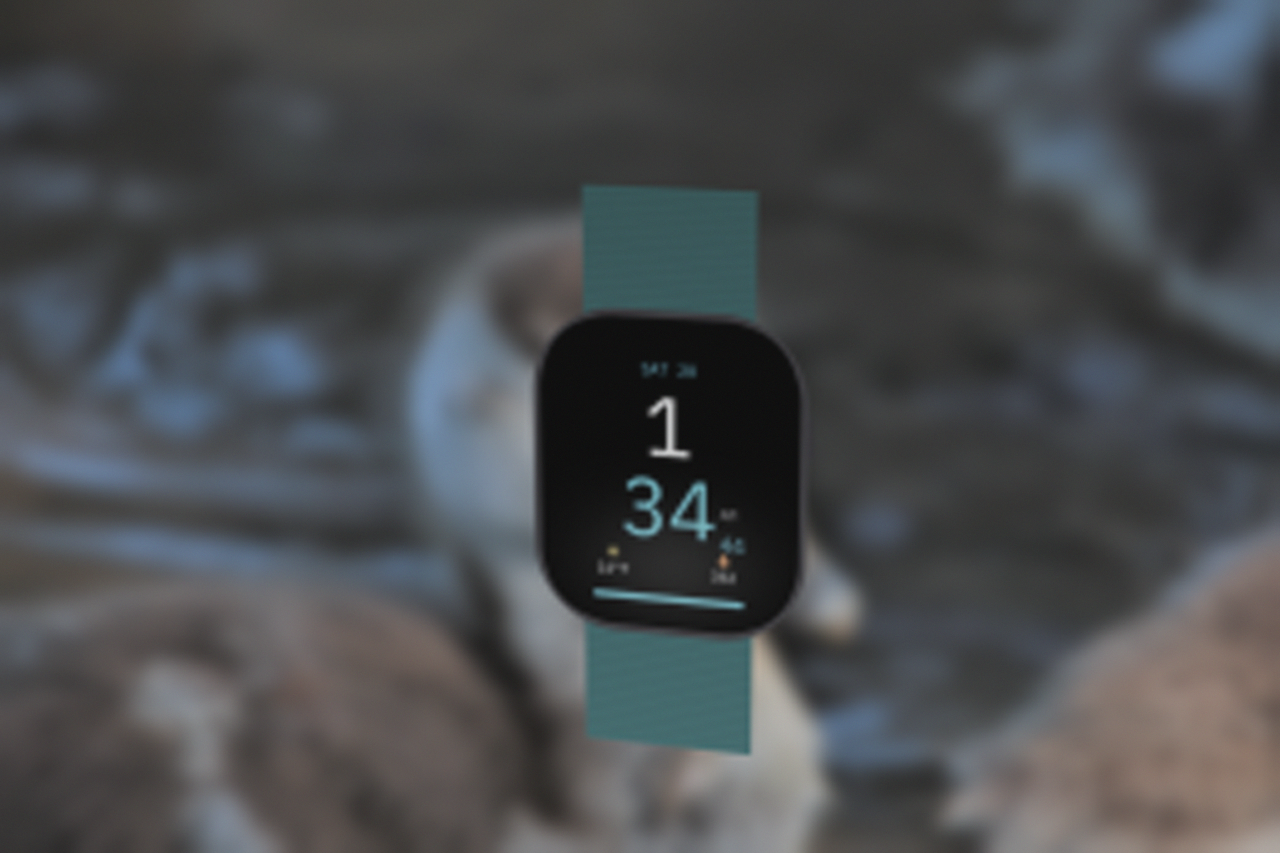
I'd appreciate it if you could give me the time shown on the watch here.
1:34
